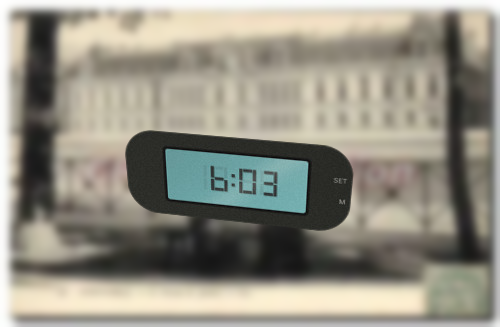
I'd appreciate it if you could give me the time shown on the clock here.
6:03
